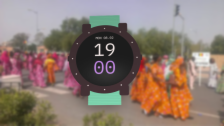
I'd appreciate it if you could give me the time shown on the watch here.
19:00
